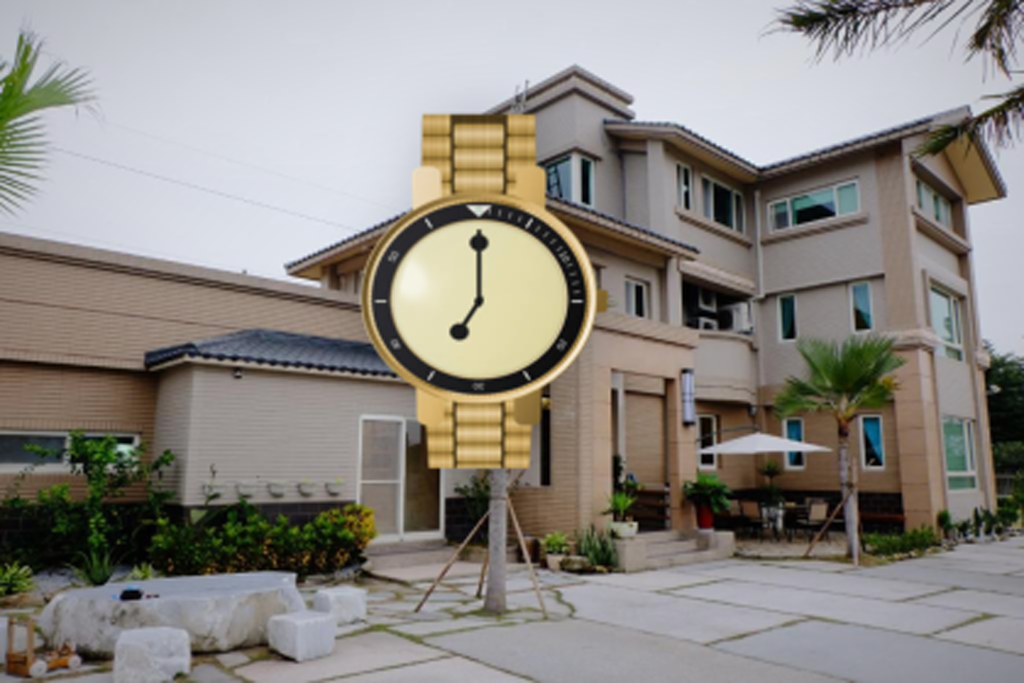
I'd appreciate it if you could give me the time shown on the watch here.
7:00
